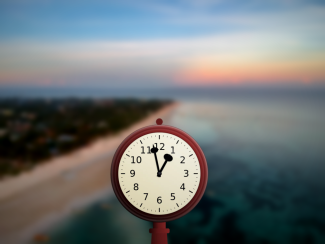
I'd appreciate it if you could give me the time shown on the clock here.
12:58
